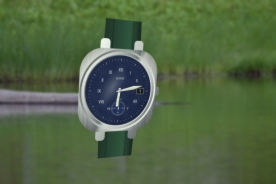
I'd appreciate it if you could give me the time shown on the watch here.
6:13
